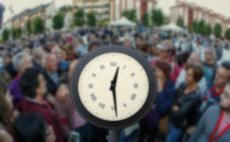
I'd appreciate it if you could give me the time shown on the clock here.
12:29
